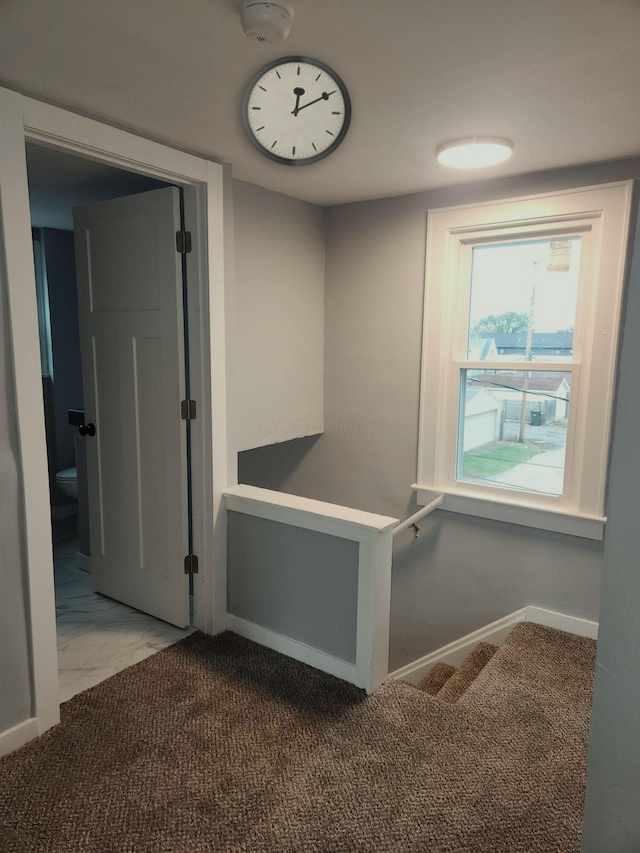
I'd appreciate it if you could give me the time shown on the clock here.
12:10
